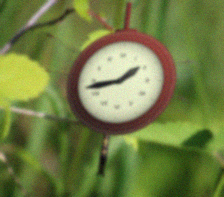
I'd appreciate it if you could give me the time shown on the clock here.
1:43
